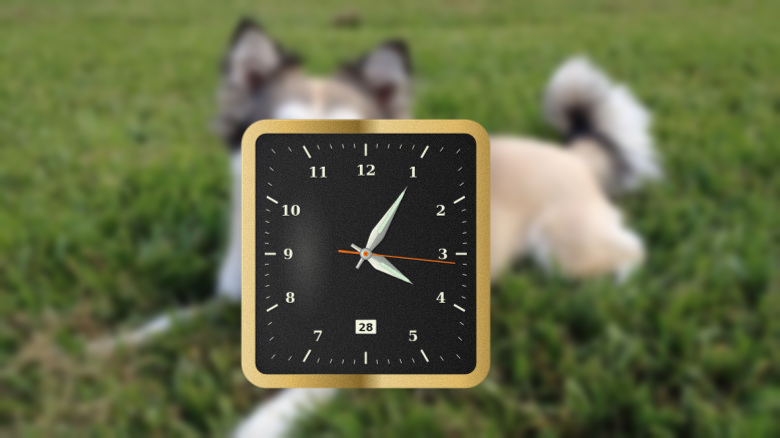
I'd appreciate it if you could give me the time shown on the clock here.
4:05:16
